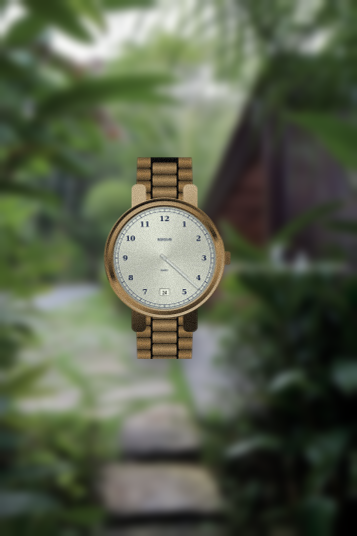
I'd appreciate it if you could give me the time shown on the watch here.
4:22
